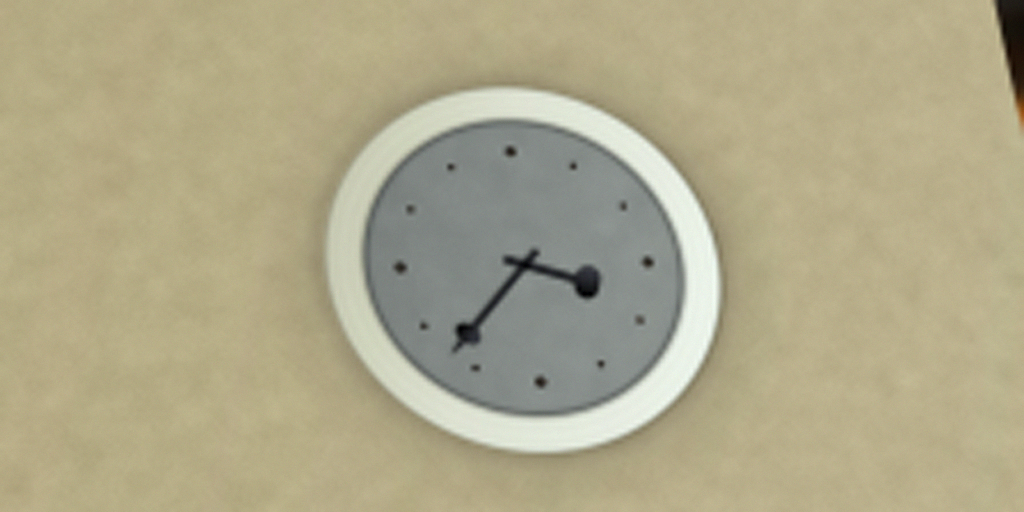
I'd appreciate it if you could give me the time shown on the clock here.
3:37
